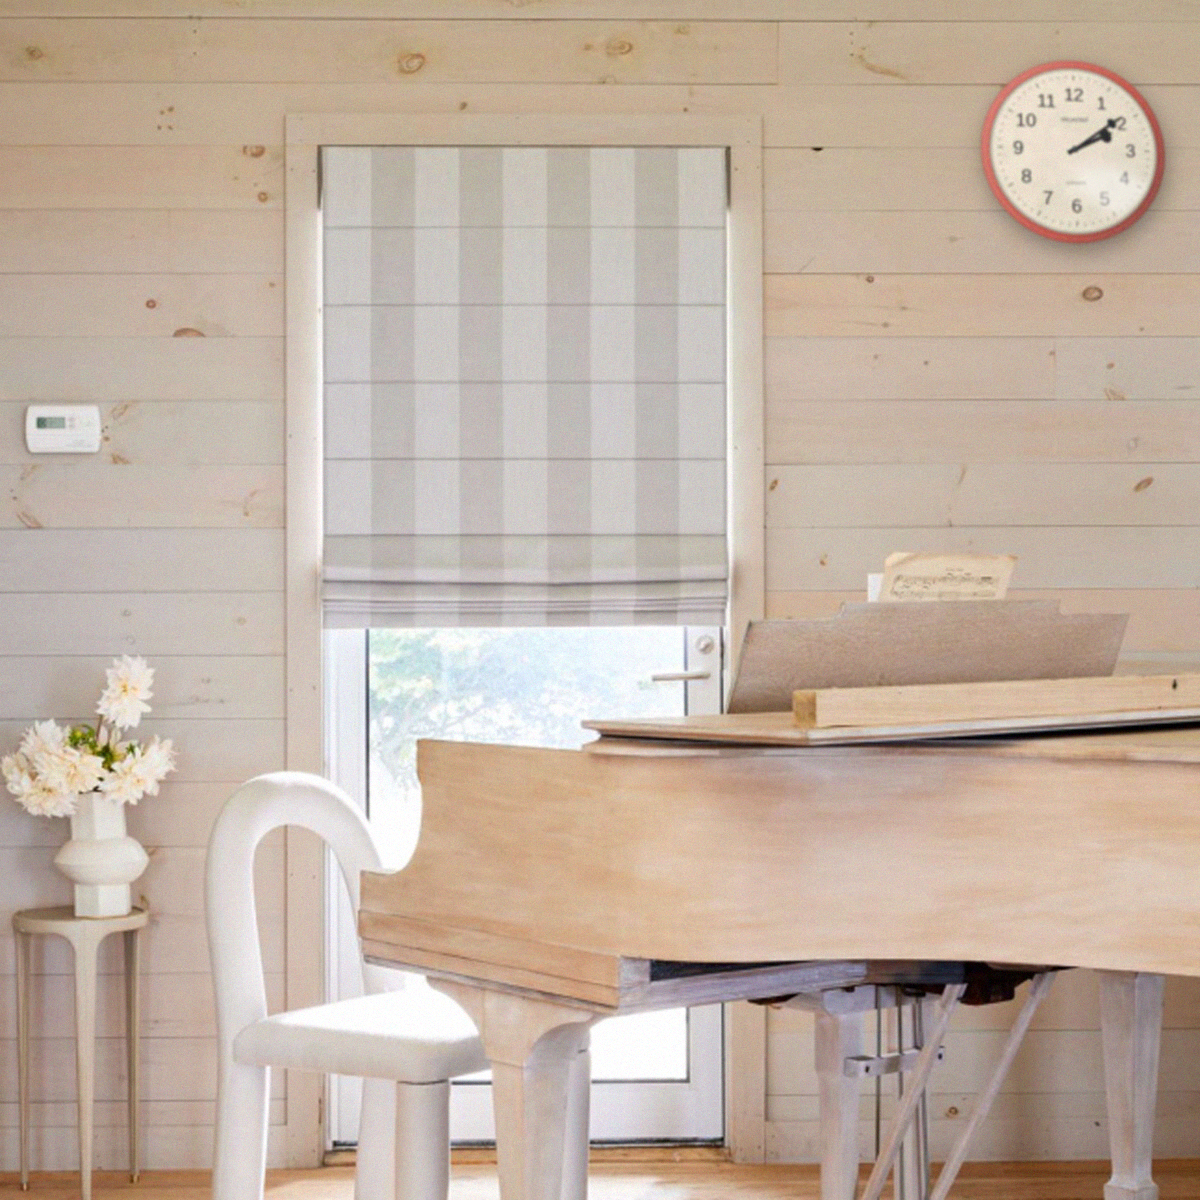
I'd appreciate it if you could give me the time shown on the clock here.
2:09
